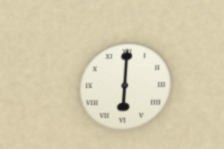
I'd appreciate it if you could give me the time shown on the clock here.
6:00
